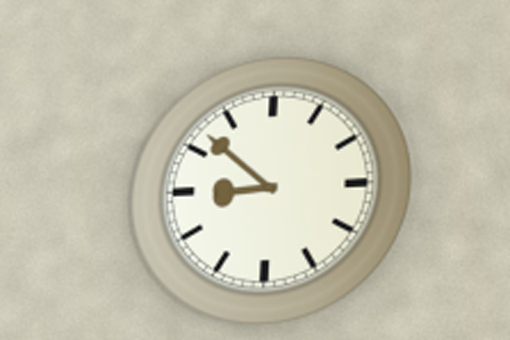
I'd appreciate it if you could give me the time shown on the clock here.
8:52
